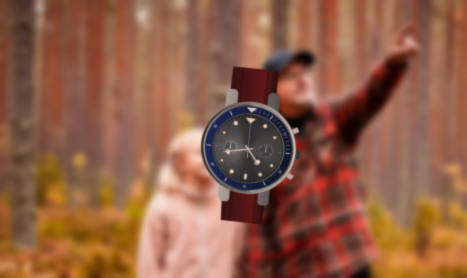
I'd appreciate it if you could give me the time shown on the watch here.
4:43
